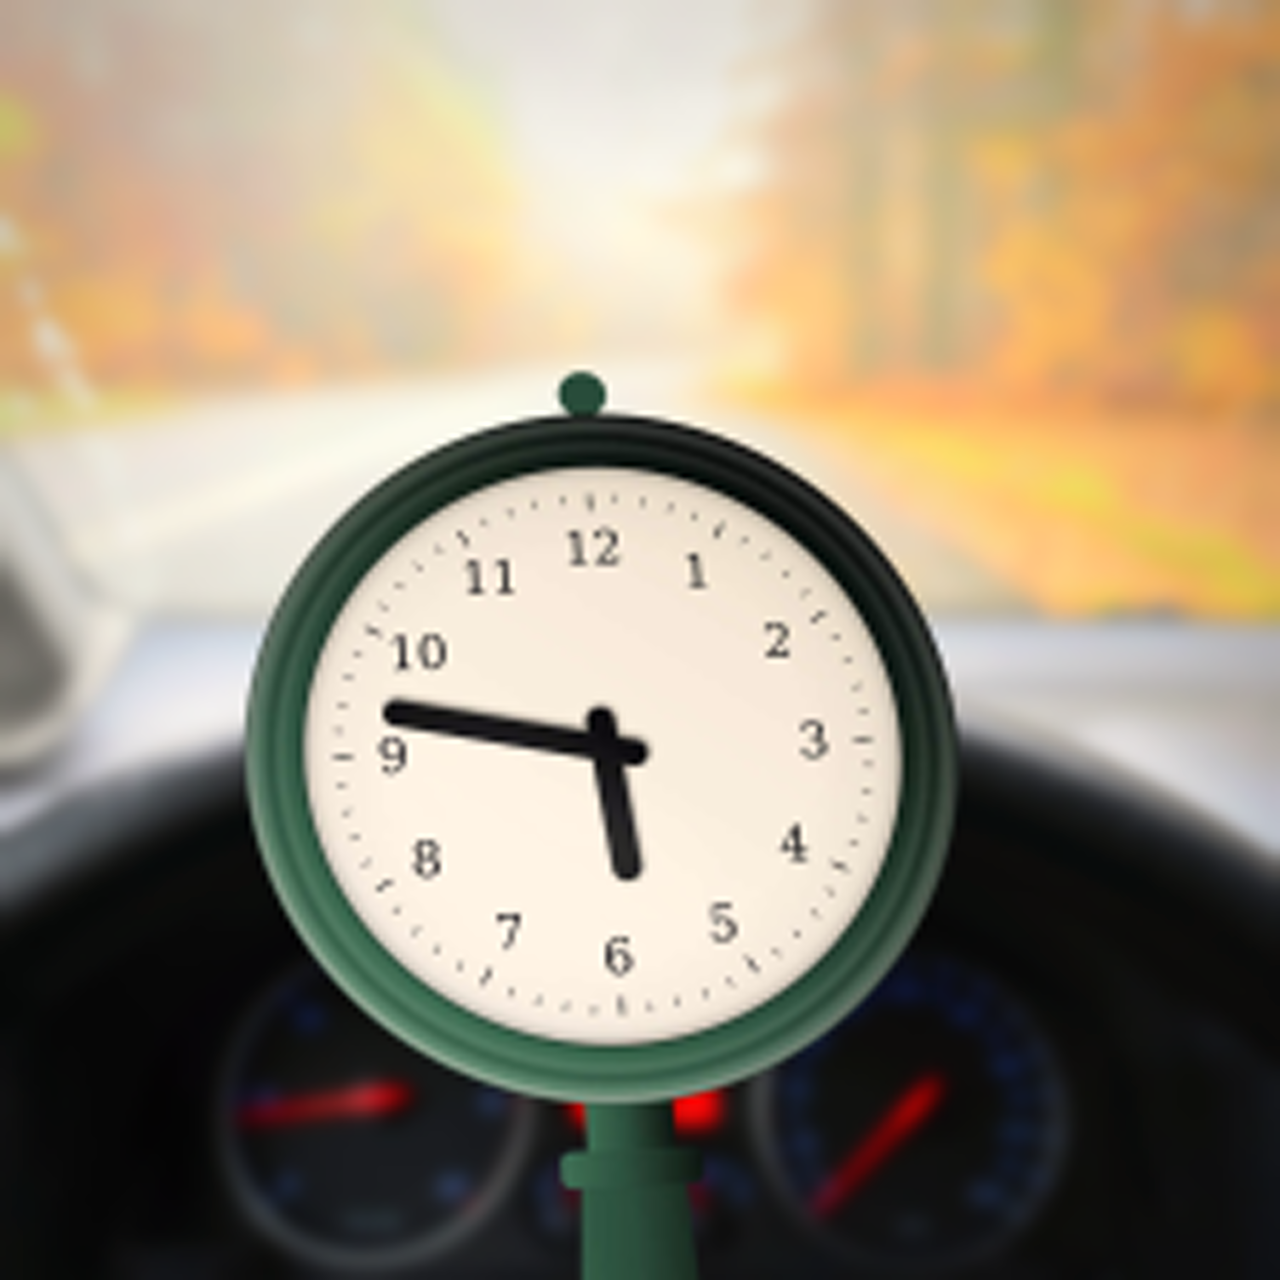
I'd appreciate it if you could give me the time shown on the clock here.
5:47
